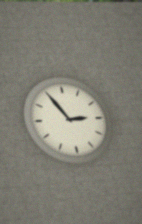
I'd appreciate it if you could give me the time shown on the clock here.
2:55
